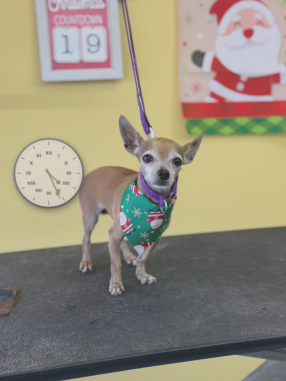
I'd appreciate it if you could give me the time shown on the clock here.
4:26
